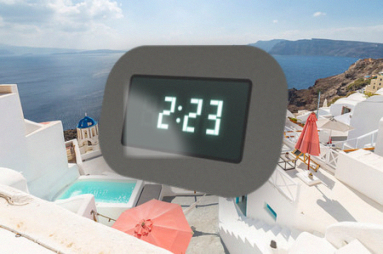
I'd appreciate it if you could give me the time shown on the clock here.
2:23
